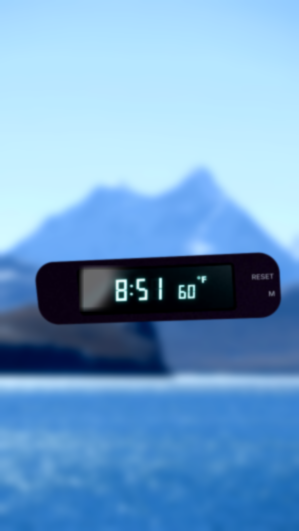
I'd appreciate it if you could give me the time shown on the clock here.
8:51
